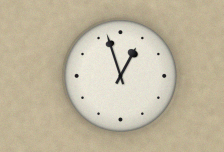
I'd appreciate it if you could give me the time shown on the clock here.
12:57
